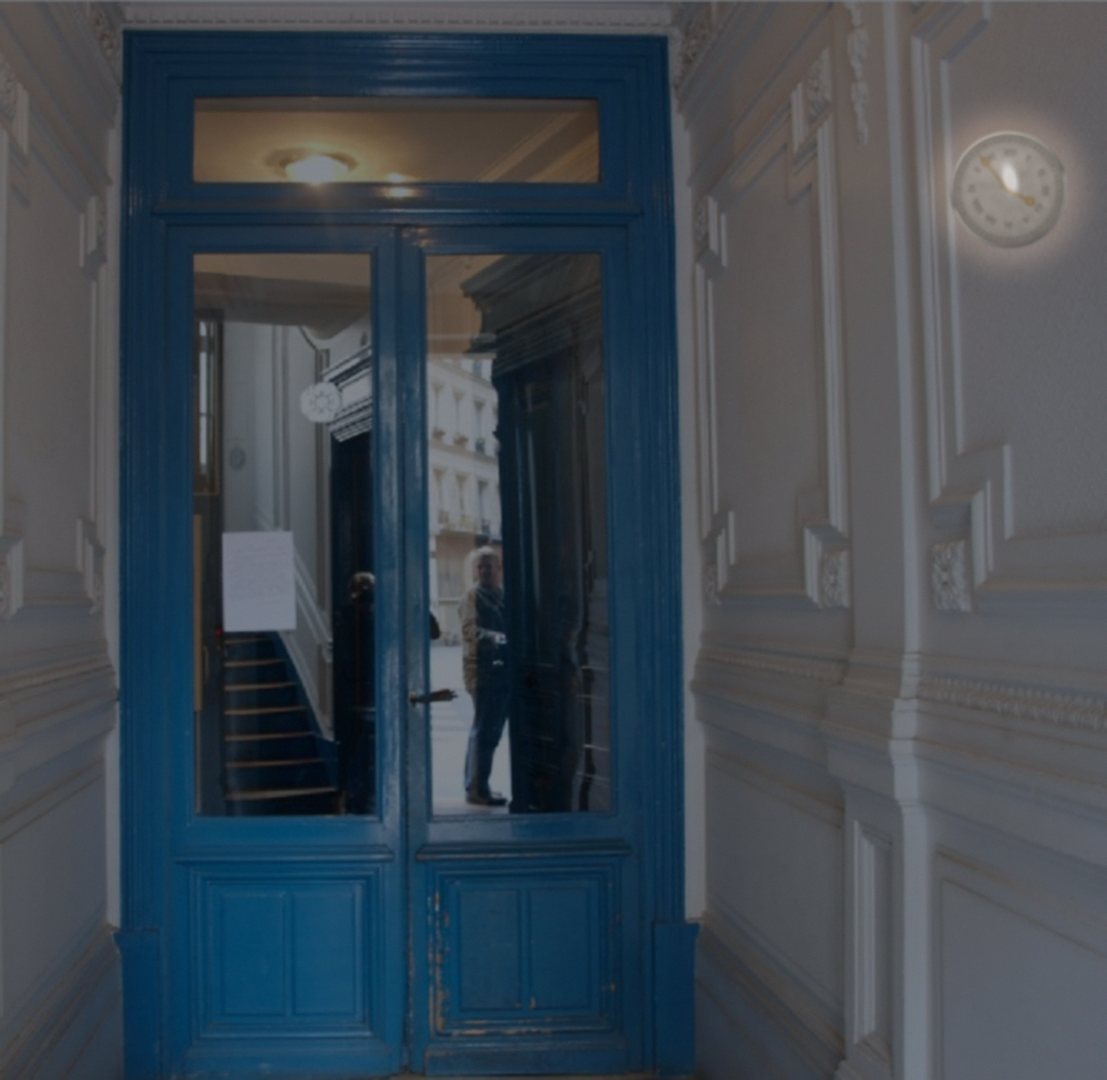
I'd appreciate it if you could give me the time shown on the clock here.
3:53
